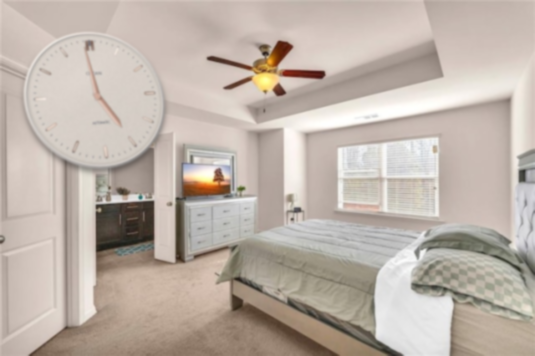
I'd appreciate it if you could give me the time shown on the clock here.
4:59
